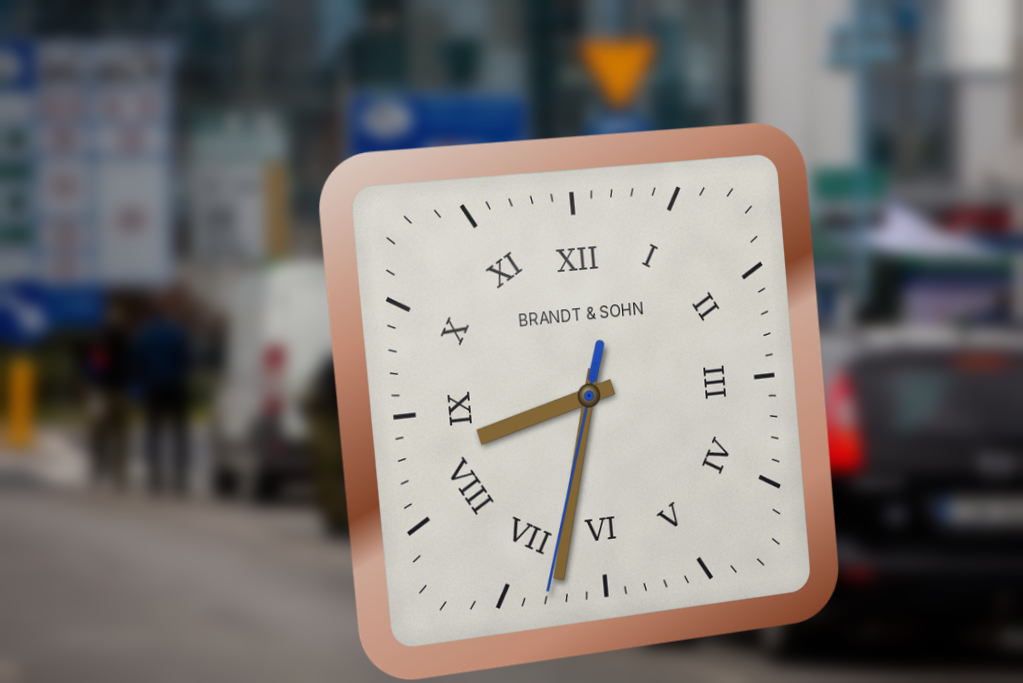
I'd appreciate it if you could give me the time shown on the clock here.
8:32:33
